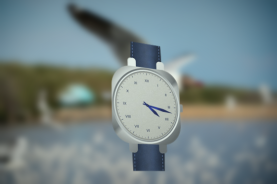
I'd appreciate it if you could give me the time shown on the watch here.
4:17
